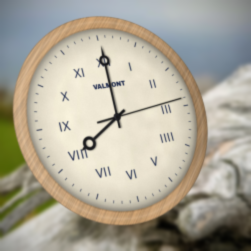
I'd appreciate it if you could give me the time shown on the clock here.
8:00:14
